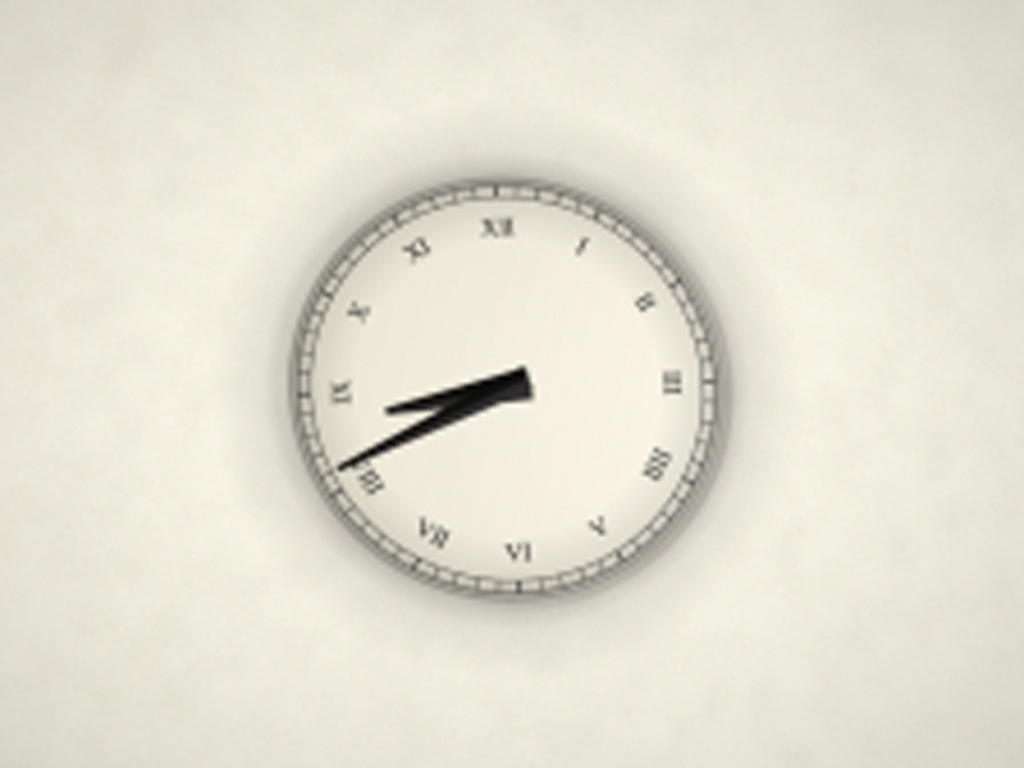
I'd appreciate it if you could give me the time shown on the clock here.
8:41
